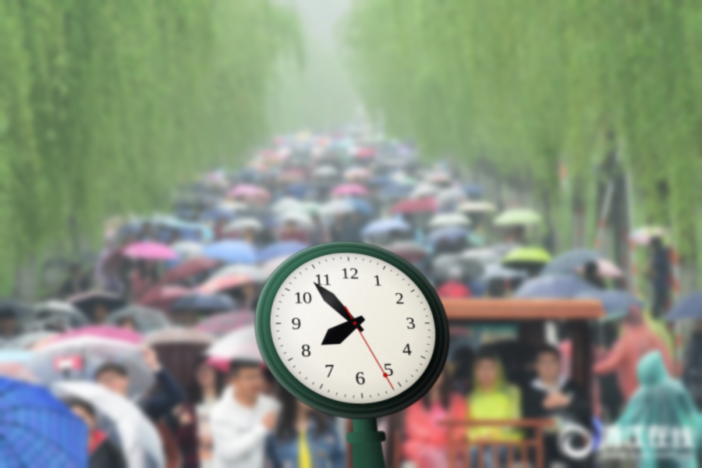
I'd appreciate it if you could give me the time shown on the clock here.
7:53:26
